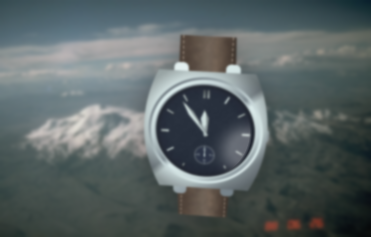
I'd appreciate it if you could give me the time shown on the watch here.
11:54
